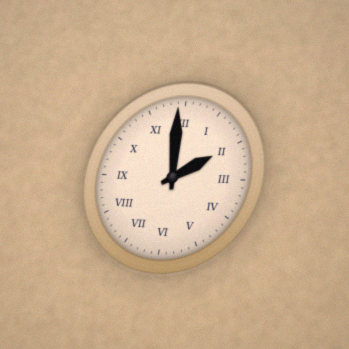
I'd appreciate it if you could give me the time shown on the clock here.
1:59
